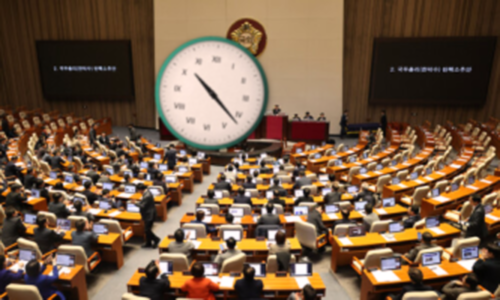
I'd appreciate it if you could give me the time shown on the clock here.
10:22
